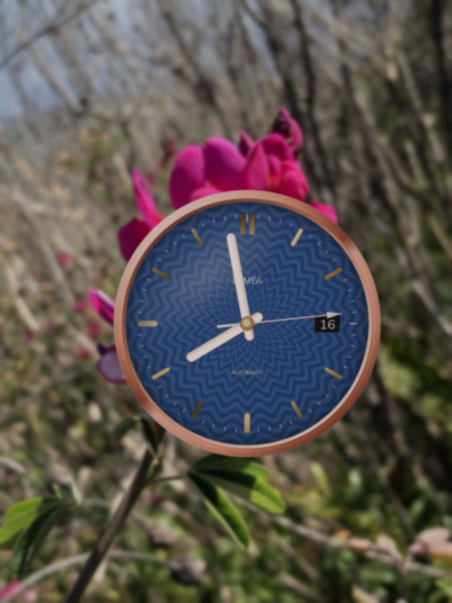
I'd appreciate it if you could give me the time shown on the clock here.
7:58:14
